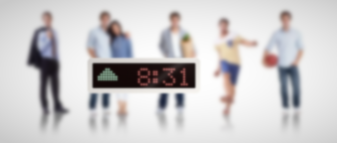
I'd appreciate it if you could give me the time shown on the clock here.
8:31
